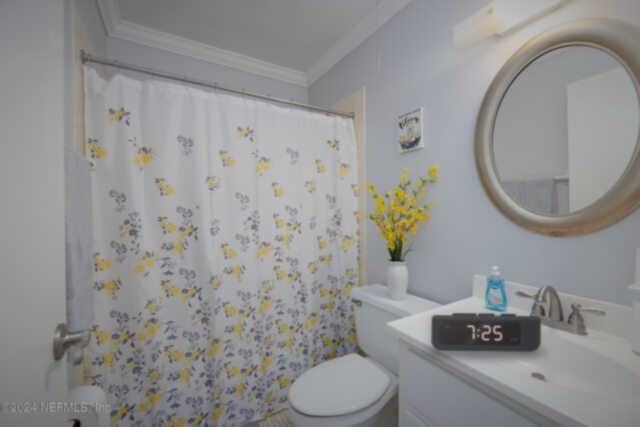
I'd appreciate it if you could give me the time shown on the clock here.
7:25
